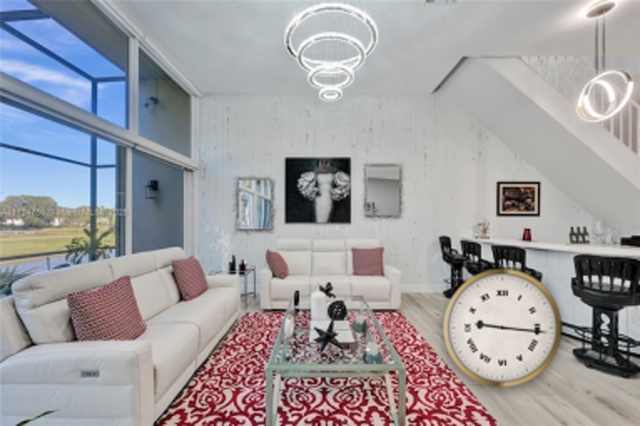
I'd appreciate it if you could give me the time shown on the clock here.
9:16
